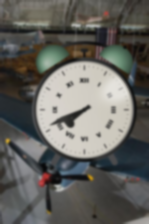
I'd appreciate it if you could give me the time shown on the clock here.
7:41
